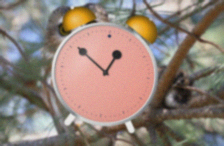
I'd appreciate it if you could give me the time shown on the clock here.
12:51
